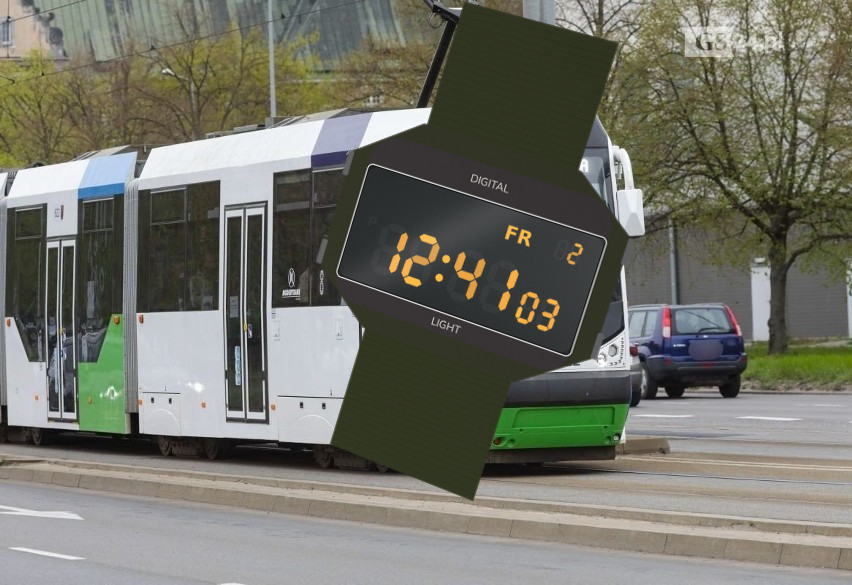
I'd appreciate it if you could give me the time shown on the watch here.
12:41:03
